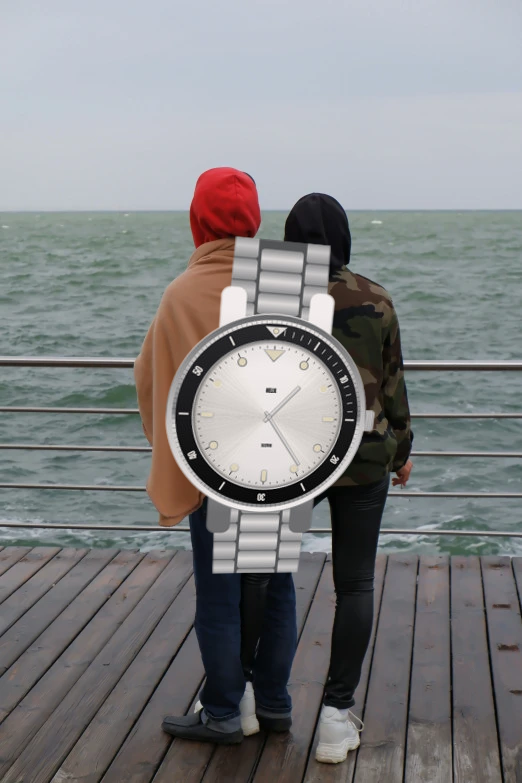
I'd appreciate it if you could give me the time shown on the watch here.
1:24
